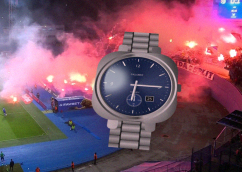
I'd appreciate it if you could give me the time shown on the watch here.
6:15
